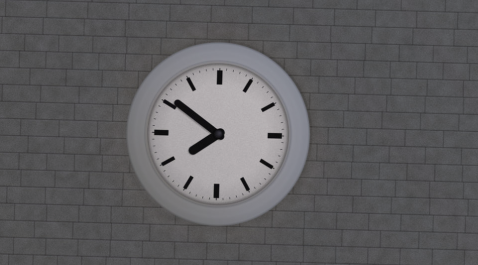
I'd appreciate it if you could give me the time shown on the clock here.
7:51
